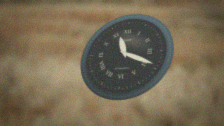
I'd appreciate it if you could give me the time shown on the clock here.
11:19
